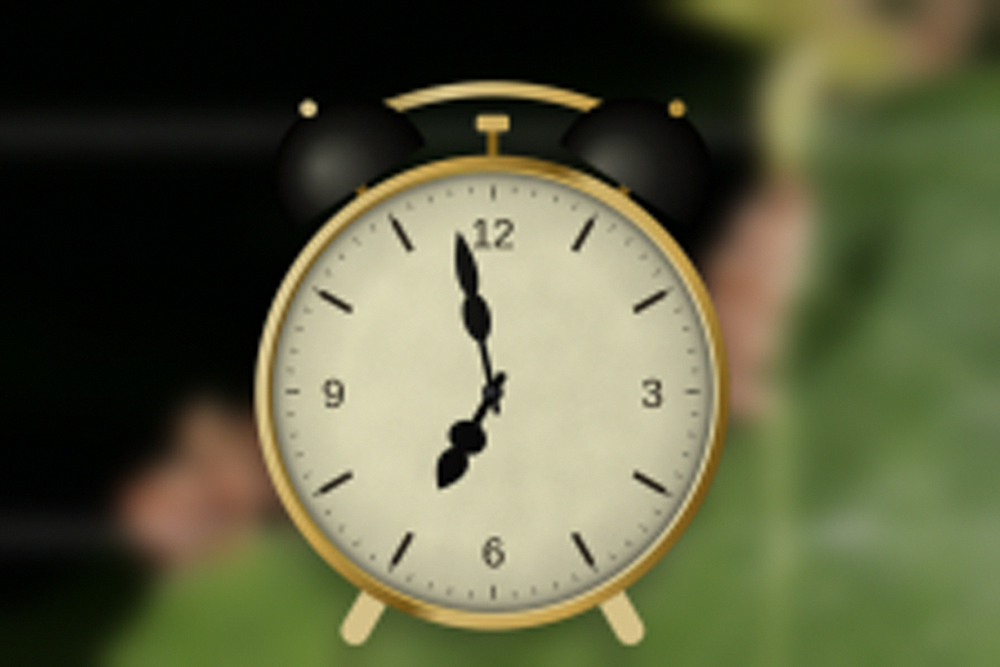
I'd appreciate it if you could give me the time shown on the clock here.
6:58
